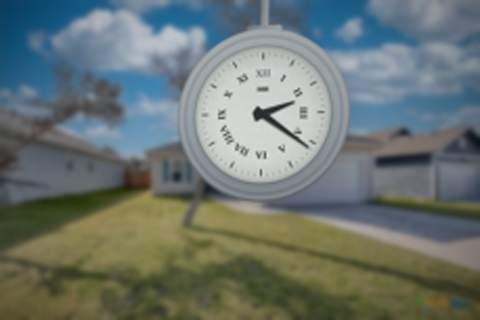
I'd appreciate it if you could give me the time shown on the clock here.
2:21
